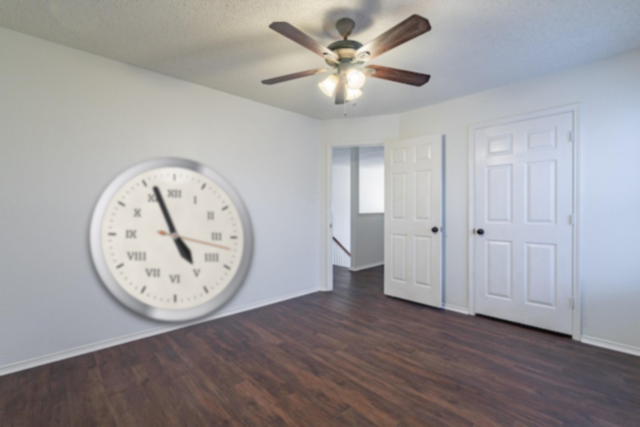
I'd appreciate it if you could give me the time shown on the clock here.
4:56:17
